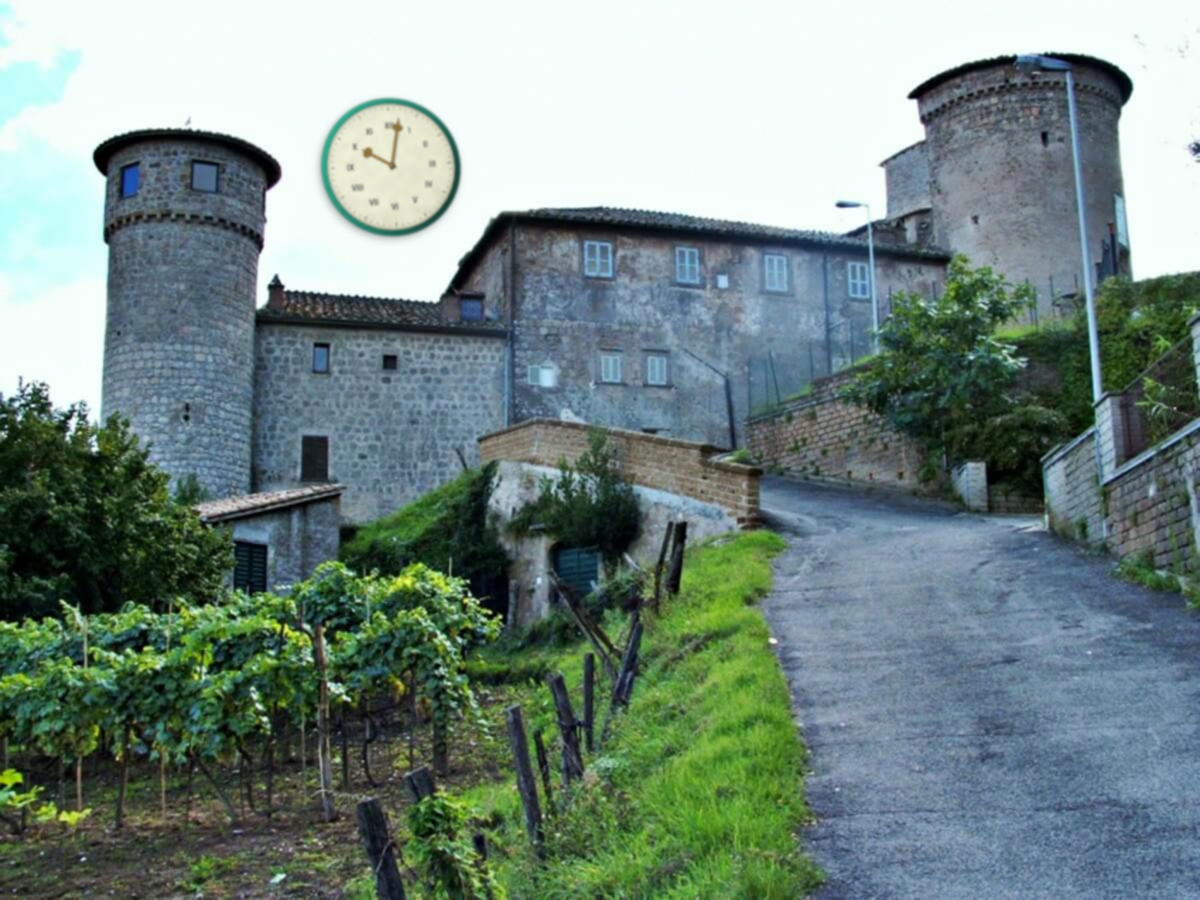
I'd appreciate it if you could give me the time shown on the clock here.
10:02
